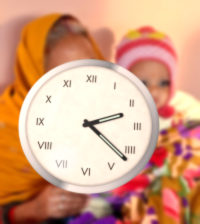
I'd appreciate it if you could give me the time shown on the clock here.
2:22
